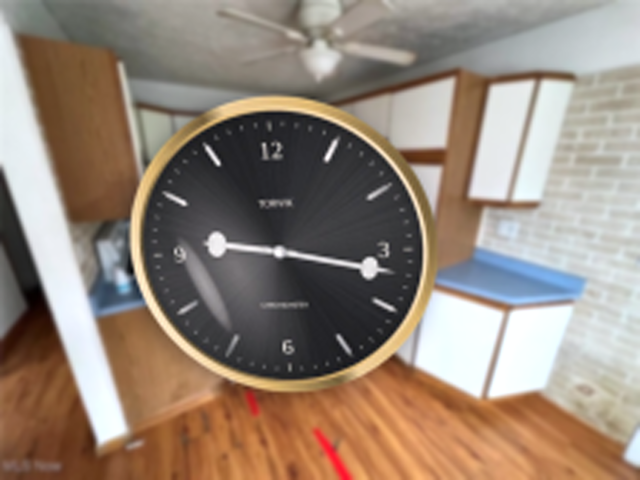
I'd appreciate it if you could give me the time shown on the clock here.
9:17
